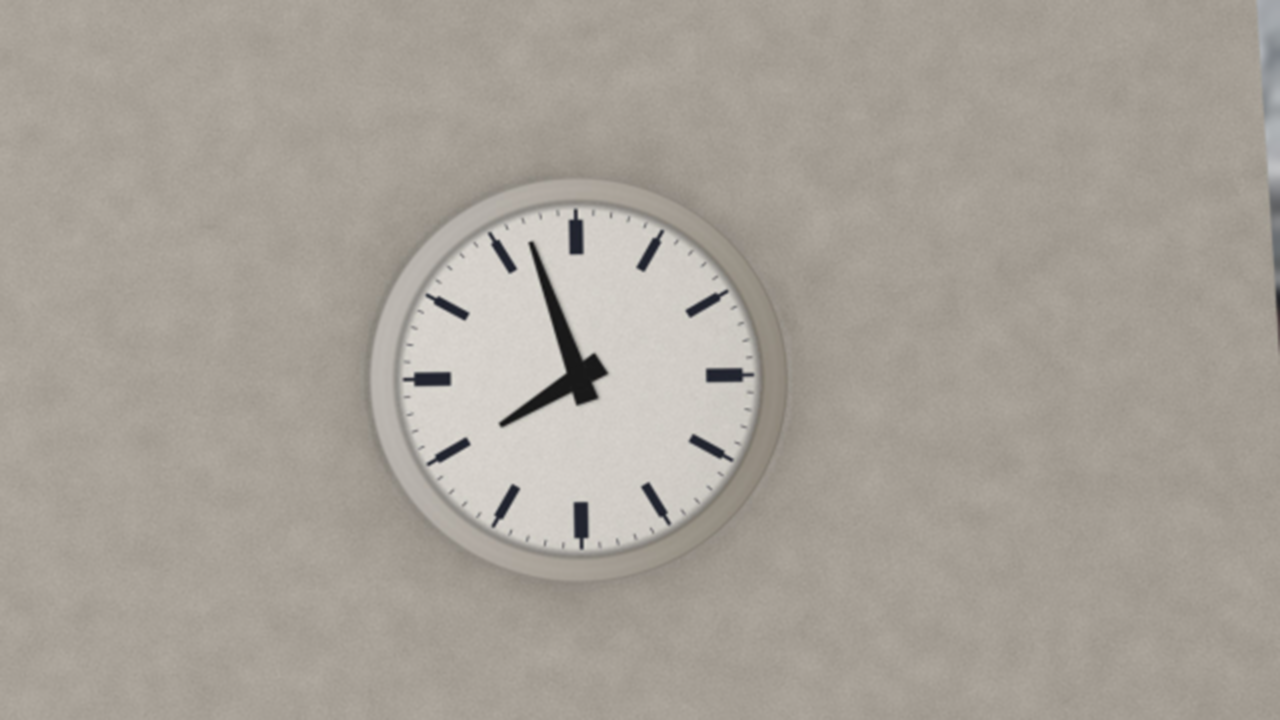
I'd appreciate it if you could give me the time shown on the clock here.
7:57
